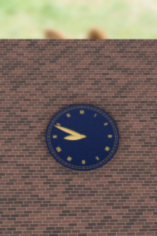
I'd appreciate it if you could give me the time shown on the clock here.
8:49
